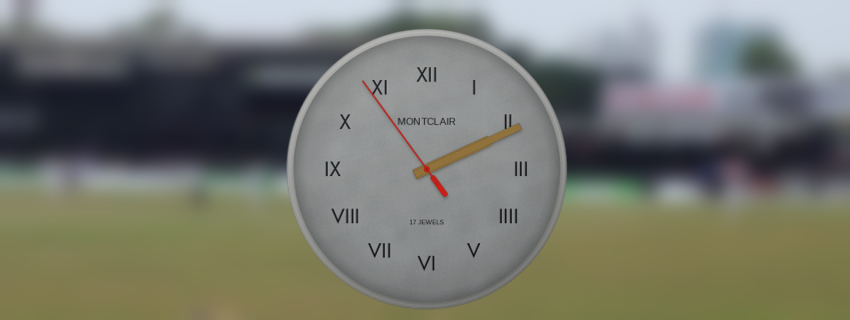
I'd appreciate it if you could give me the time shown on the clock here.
2:10:54
